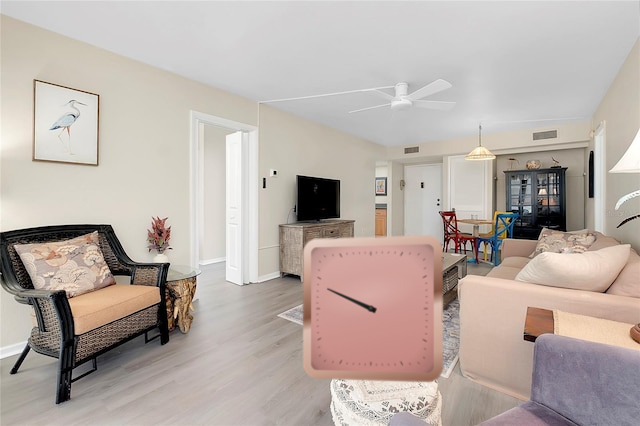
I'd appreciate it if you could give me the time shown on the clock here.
9:49
